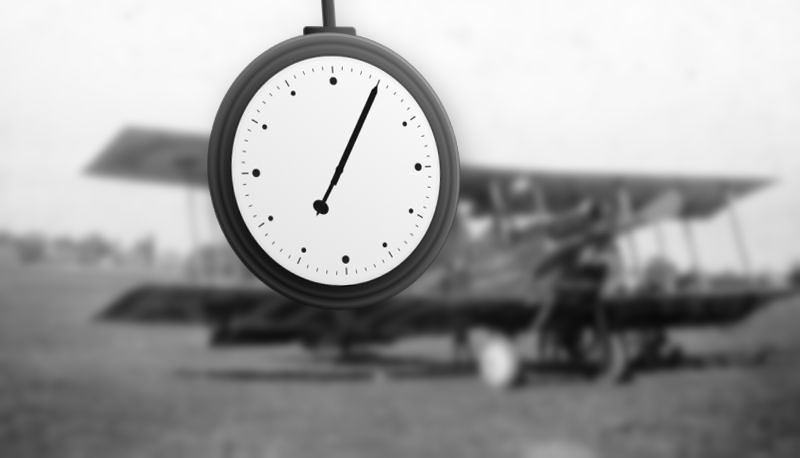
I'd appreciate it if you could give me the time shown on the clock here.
7:05
